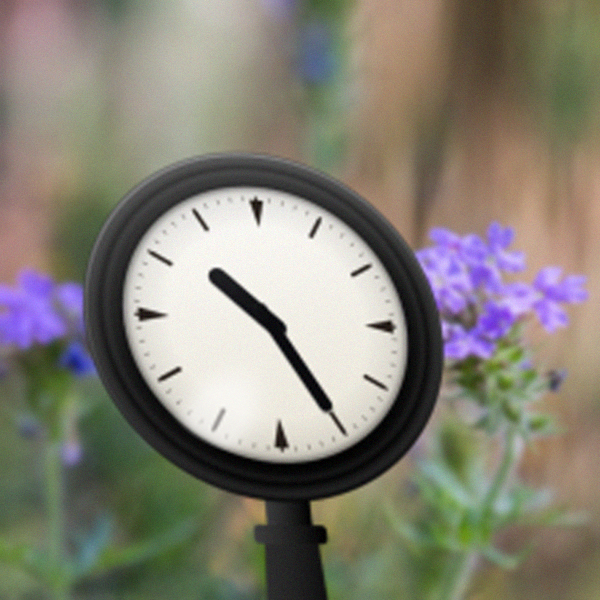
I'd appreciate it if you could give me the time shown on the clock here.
10:25
